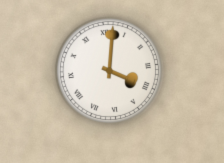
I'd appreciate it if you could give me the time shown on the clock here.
4:02
